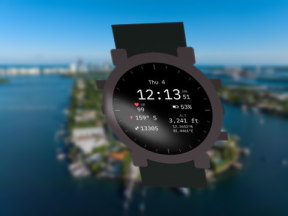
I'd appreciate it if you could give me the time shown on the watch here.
12:13
